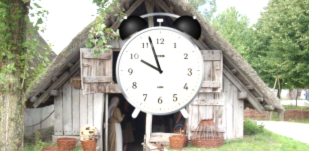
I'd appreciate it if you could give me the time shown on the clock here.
9:57
